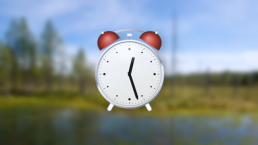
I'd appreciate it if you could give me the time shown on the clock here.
12:27
